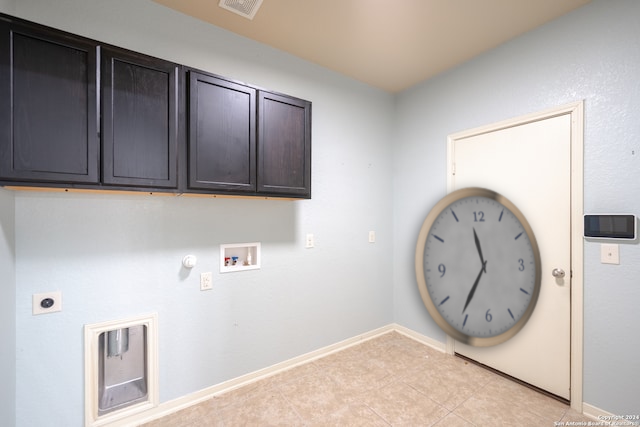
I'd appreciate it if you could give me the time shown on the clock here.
11:36
